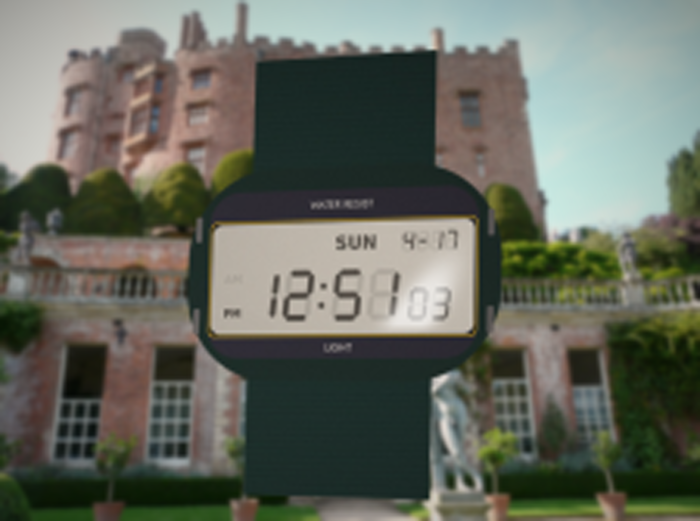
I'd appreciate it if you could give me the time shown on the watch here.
12:51:03
